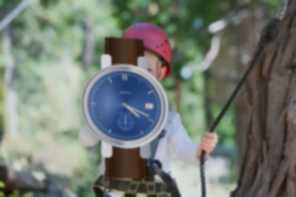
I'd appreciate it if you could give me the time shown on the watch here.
4:19
